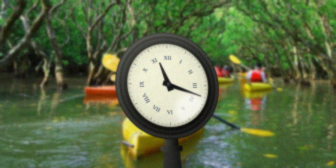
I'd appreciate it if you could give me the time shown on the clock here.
11:18
